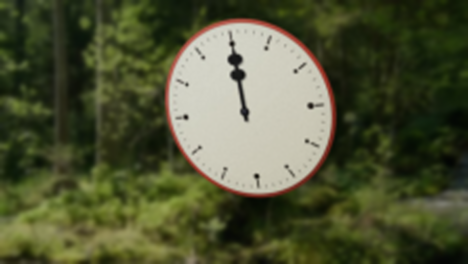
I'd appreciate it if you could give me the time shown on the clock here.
12:00
